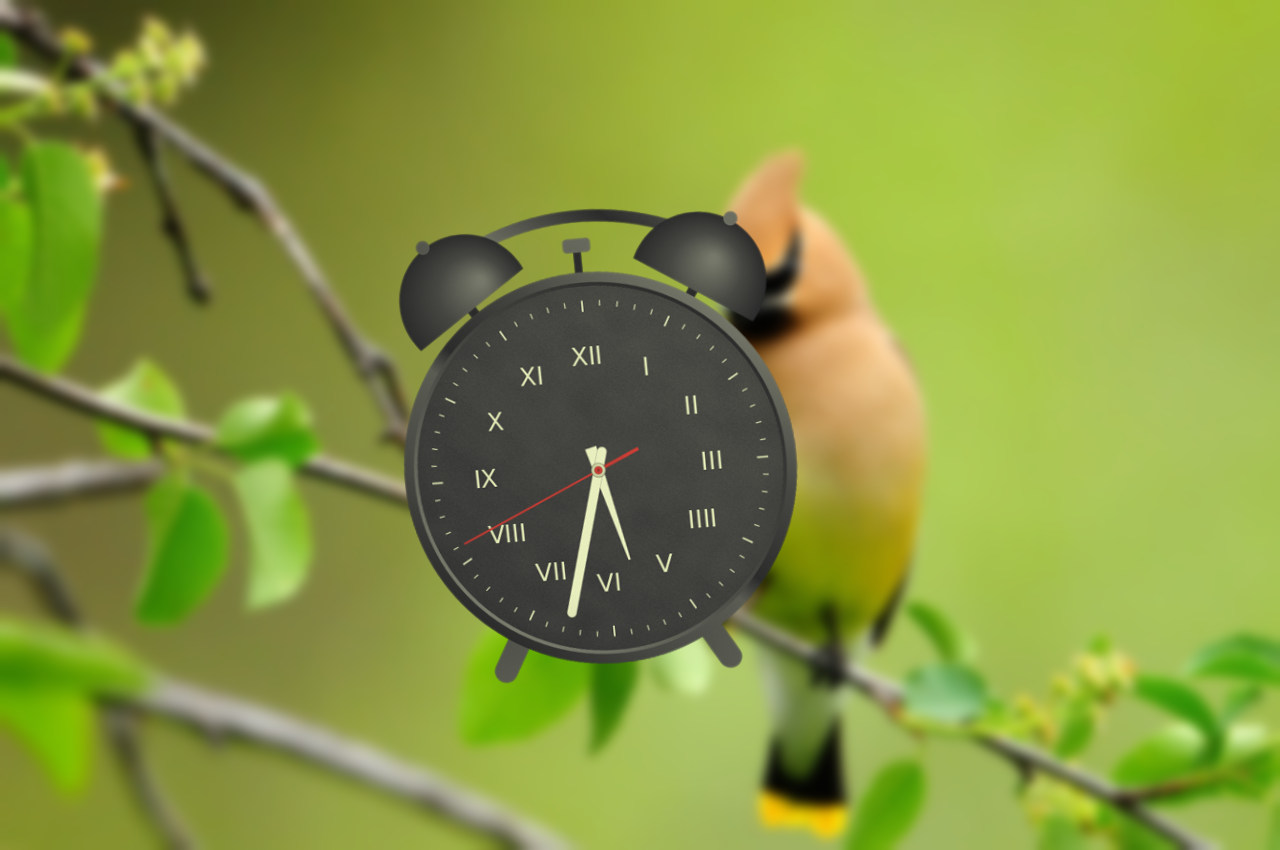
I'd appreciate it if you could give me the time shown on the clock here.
5:32:41
